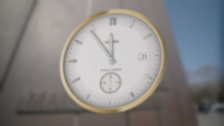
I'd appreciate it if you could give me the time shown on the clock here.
11:54
